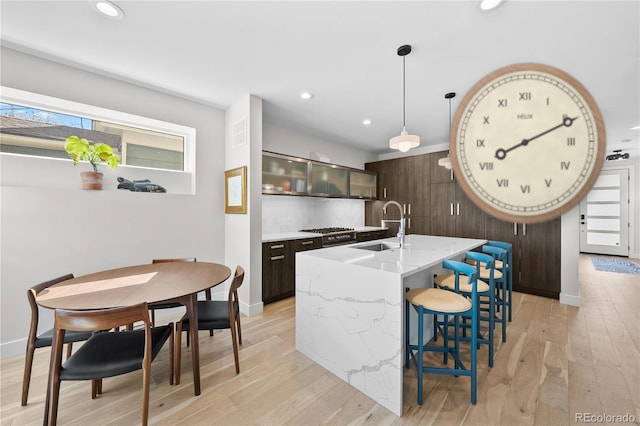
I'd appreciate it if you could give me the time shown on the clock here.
8:11
